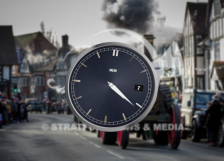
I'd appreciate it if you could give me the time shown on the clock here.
4:21
